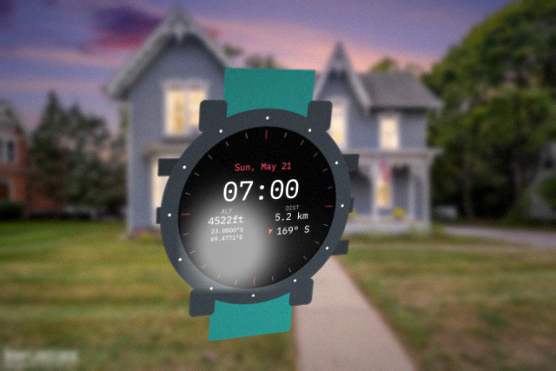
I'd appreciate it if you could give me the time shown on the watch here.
7:00
